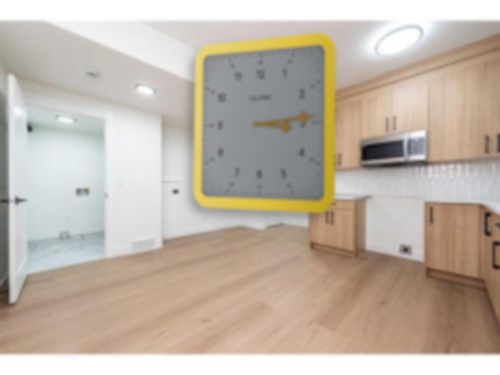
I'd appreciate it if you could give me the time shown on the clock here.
3:14
